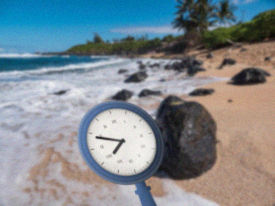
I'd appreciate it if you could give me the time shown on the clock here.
7:49
